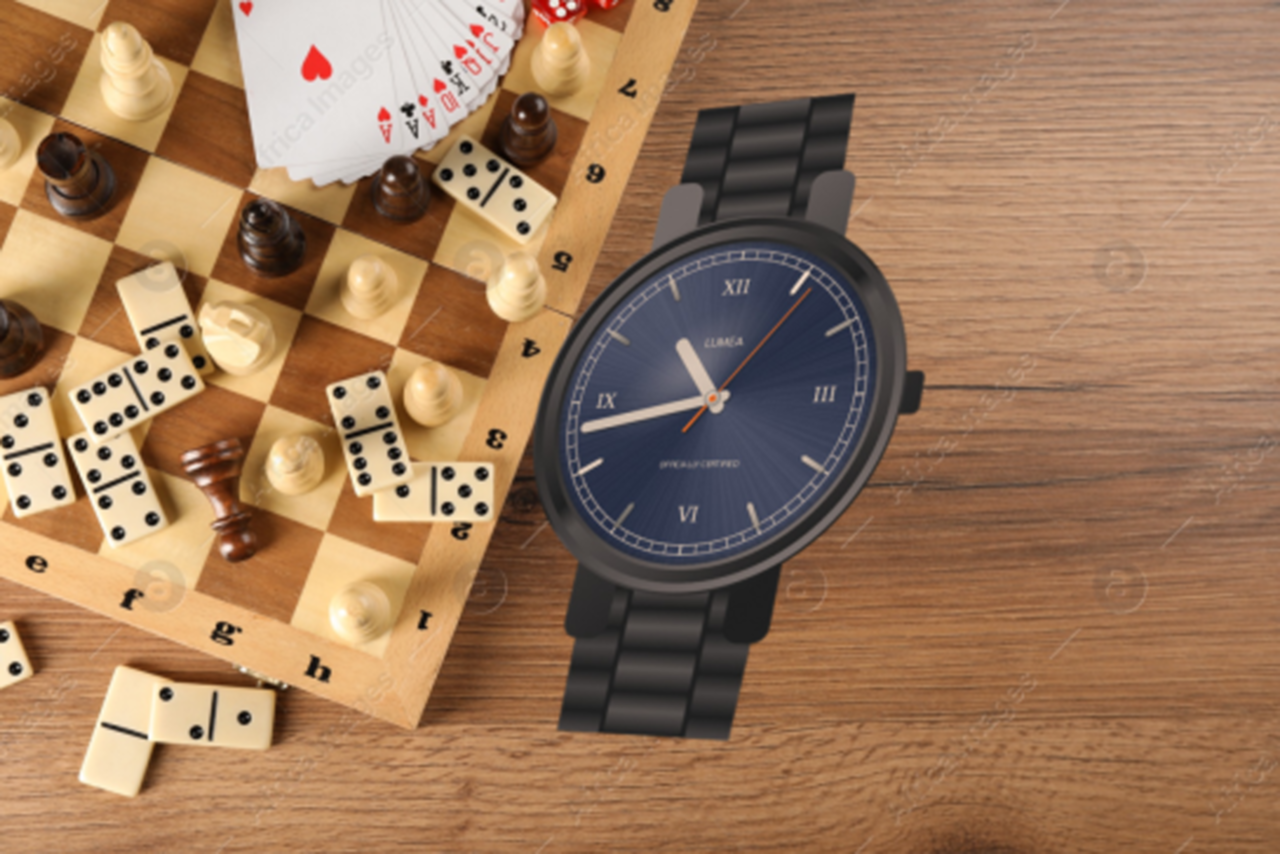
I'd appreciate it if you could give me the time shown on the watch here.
10:43:06
